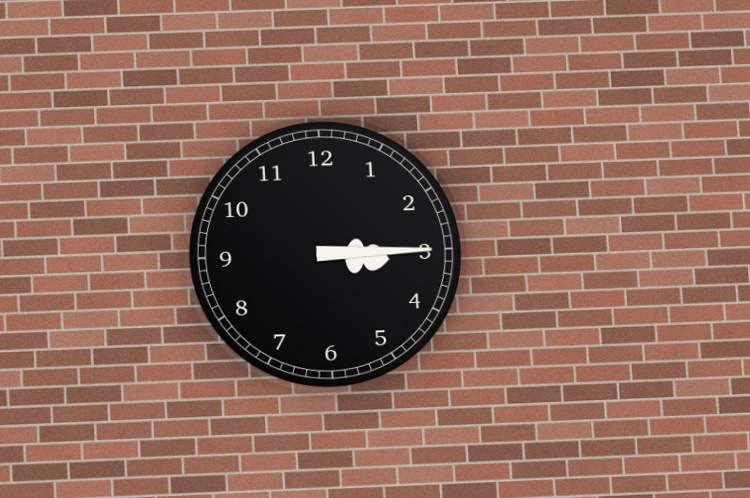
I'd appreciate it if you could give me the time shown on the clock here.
3:15
